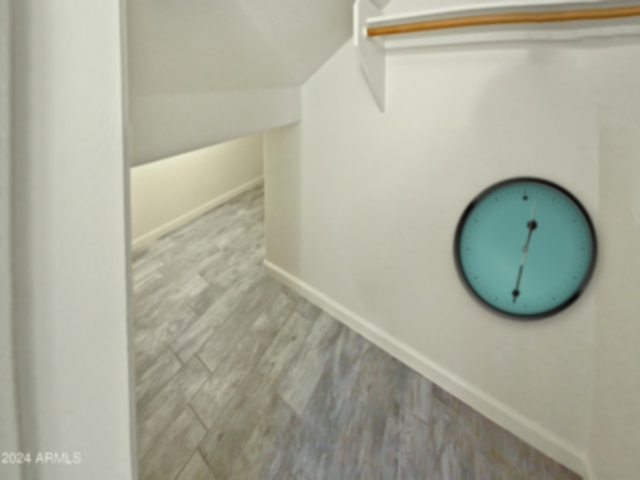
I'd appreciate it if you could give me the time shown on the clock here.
12:32:02
